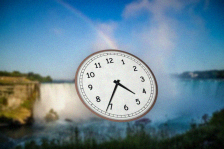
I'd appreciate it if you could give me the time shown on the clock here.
4:36
